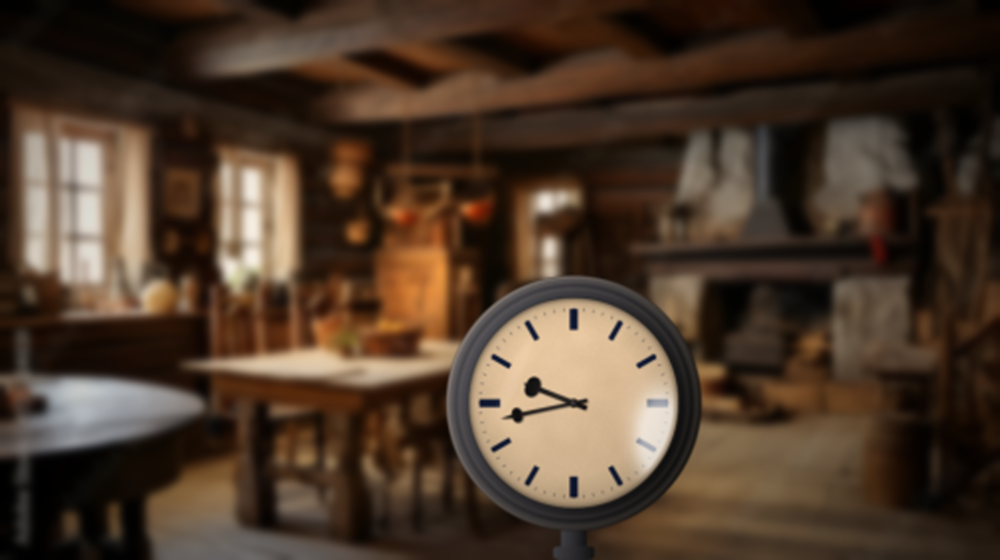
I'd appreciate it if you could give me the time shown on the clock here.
9:43
